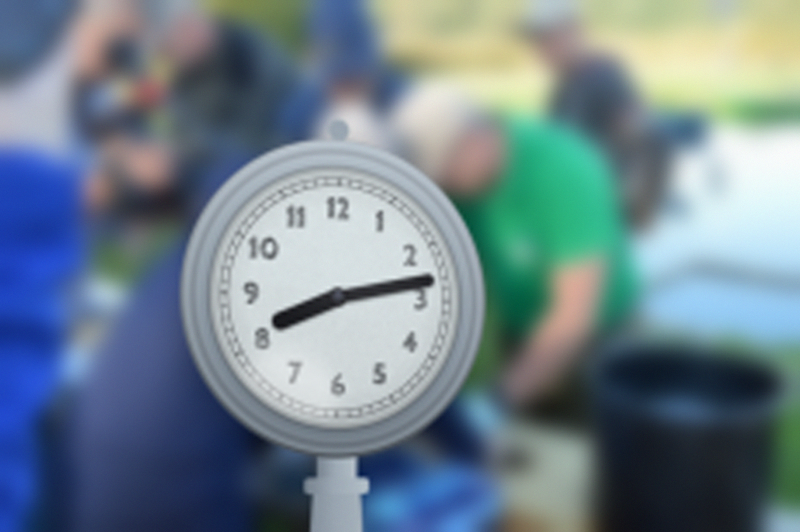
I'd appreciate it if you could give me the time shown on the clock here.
8:13
